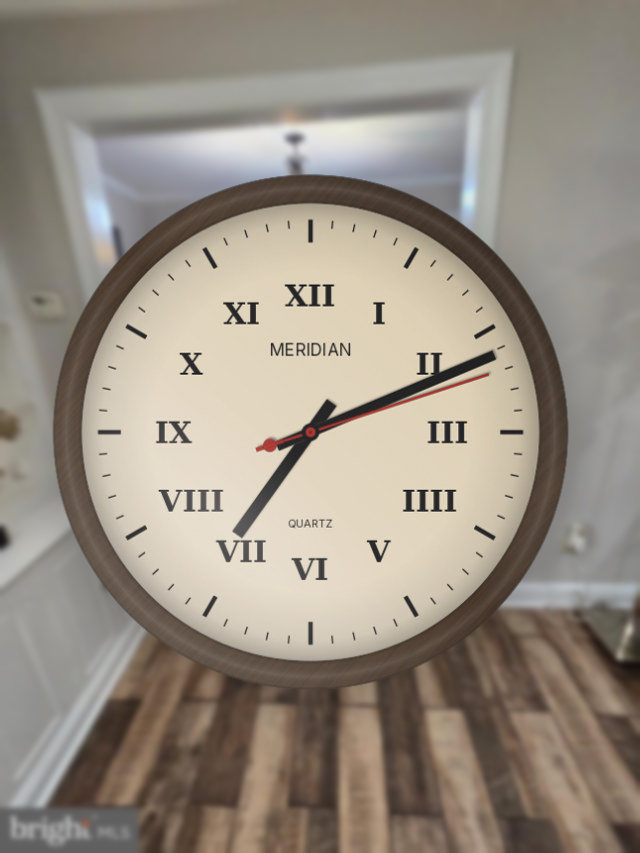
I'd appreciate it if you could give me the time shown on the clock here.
7:11:12
